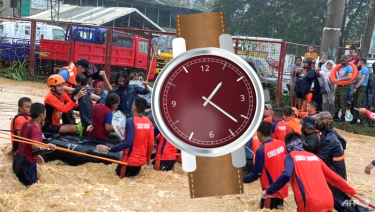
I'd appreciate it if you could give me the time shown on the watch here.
1:22
